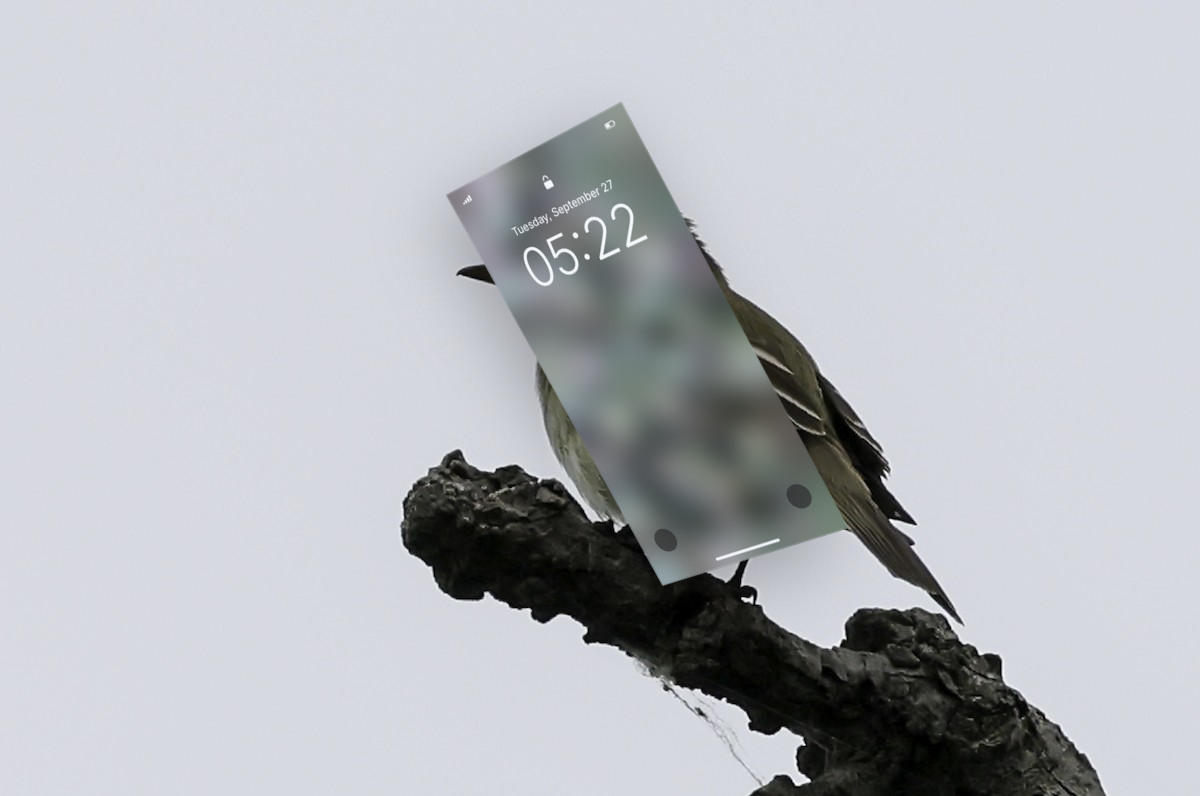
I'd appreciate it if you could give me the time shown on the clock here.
5:22
